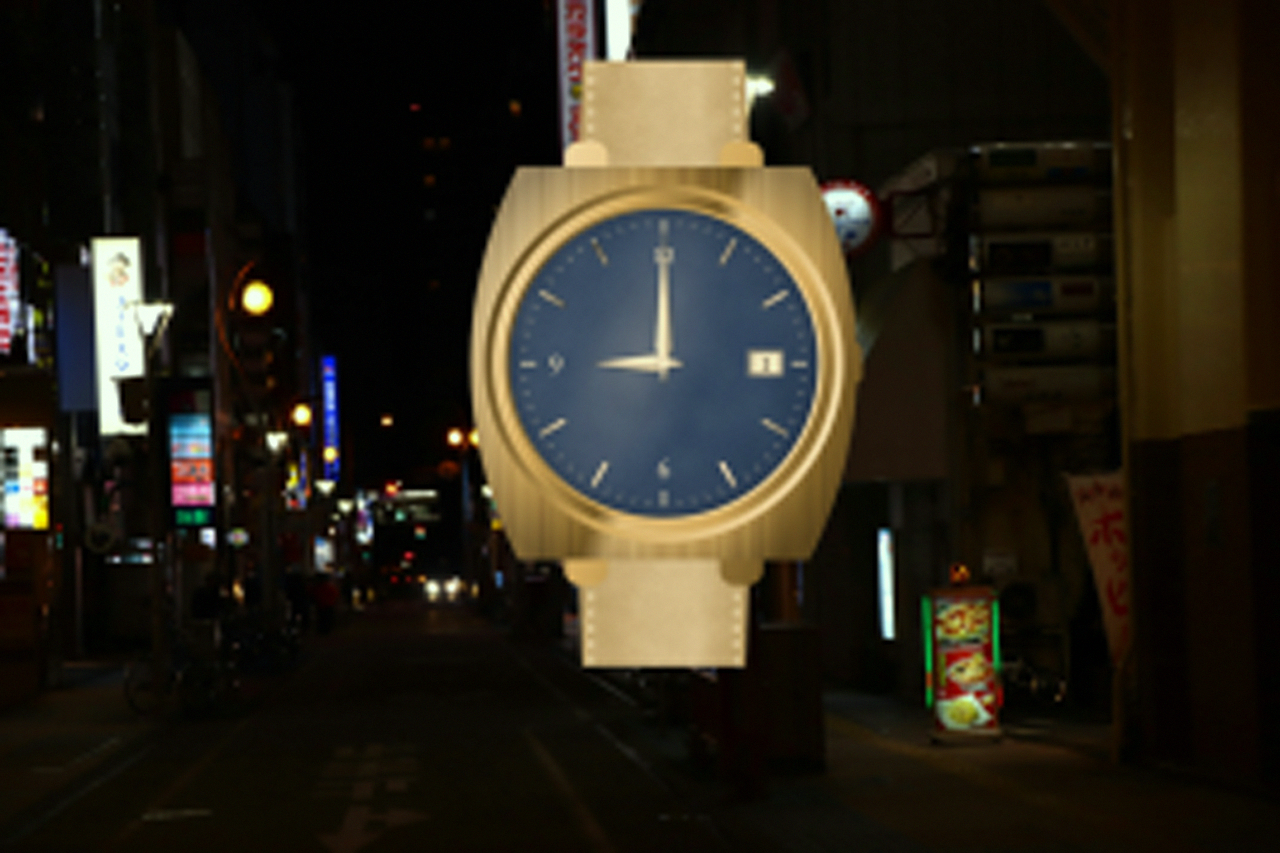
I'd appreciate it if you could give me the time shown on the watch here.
9:00
